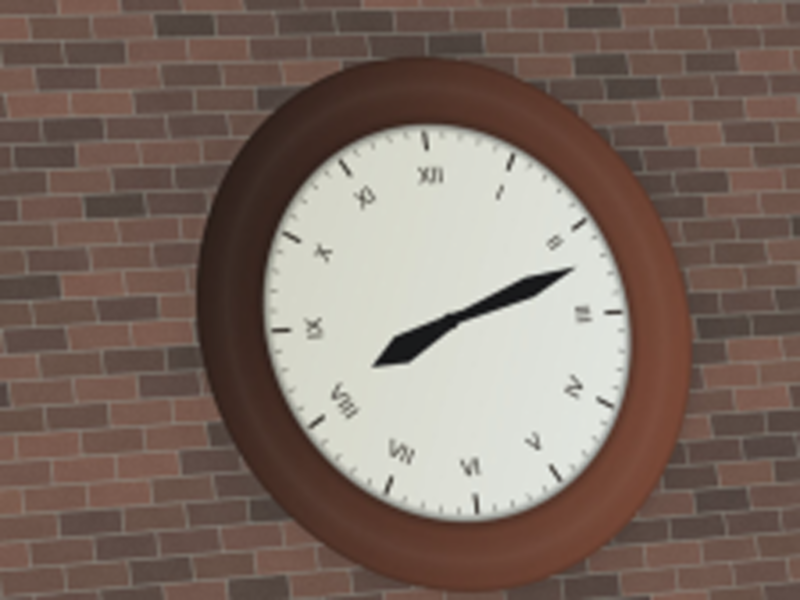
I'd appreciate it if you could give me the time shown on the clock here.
8:12
